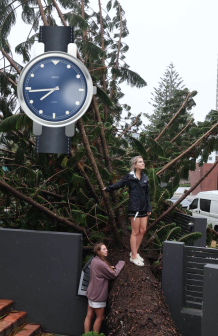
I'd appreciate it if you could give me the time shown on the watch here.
7:44
